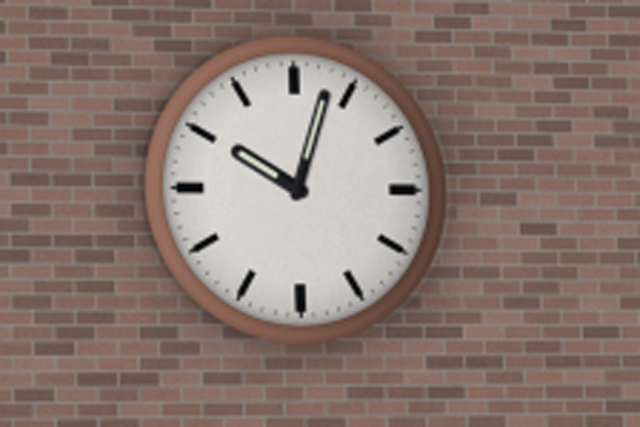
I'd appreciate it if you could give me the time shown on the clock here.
10:03
